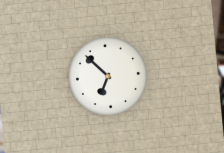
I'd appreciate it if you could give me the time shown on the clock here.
6:53
